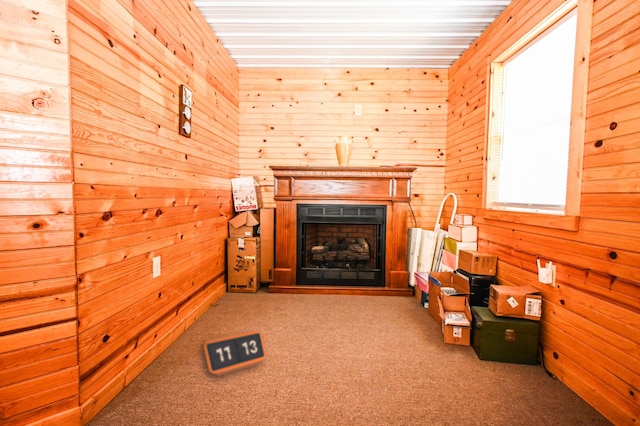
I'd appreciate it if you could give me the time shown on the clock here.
11:13
